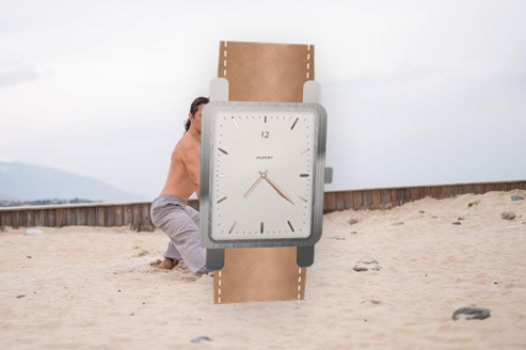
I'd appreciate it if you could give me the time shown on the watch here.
7:22
